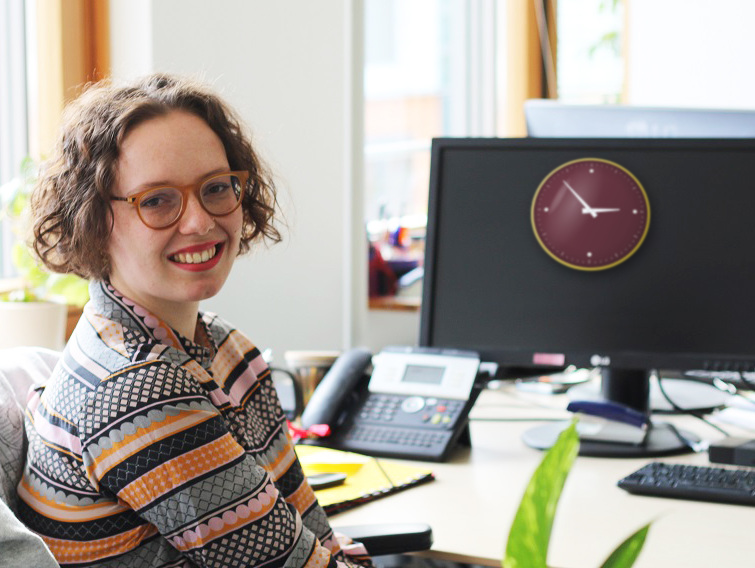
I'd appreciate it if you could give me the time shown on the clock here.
2:53
